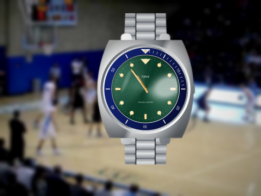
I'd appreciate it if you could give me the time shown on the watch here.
10:54
